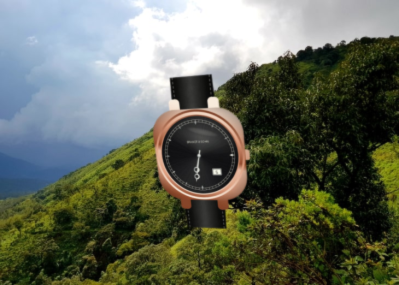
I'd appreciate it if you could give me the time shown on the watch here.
6:32
